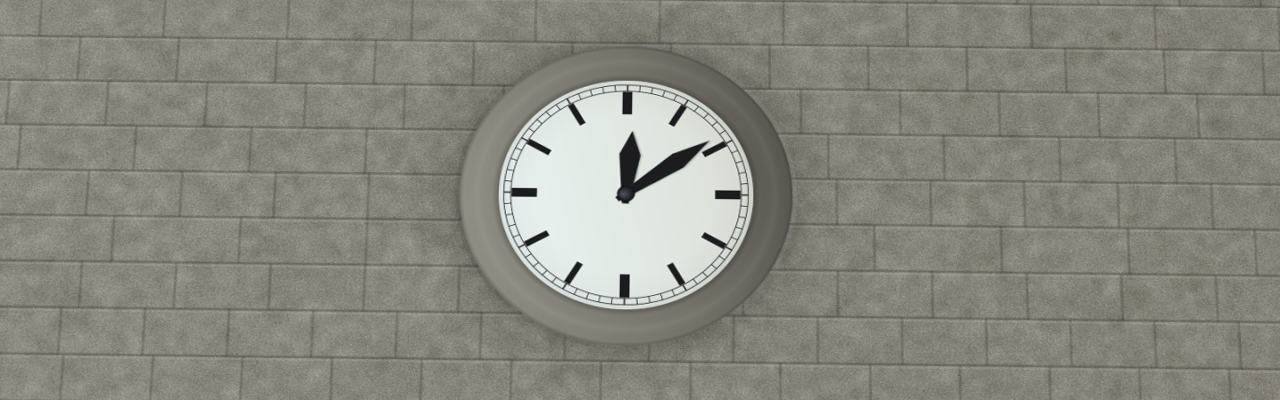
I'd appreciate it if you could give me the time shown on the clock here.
12:09
